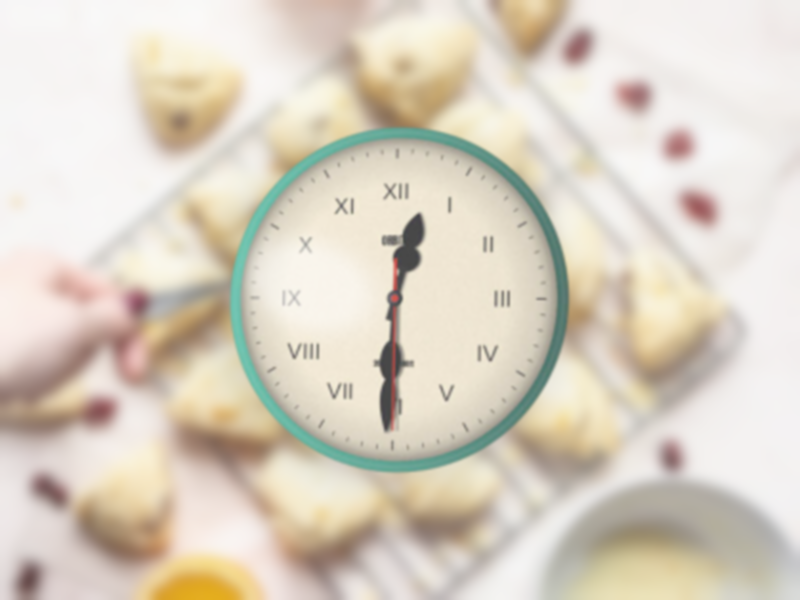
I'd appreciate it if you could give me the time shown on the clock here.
12:30:30
